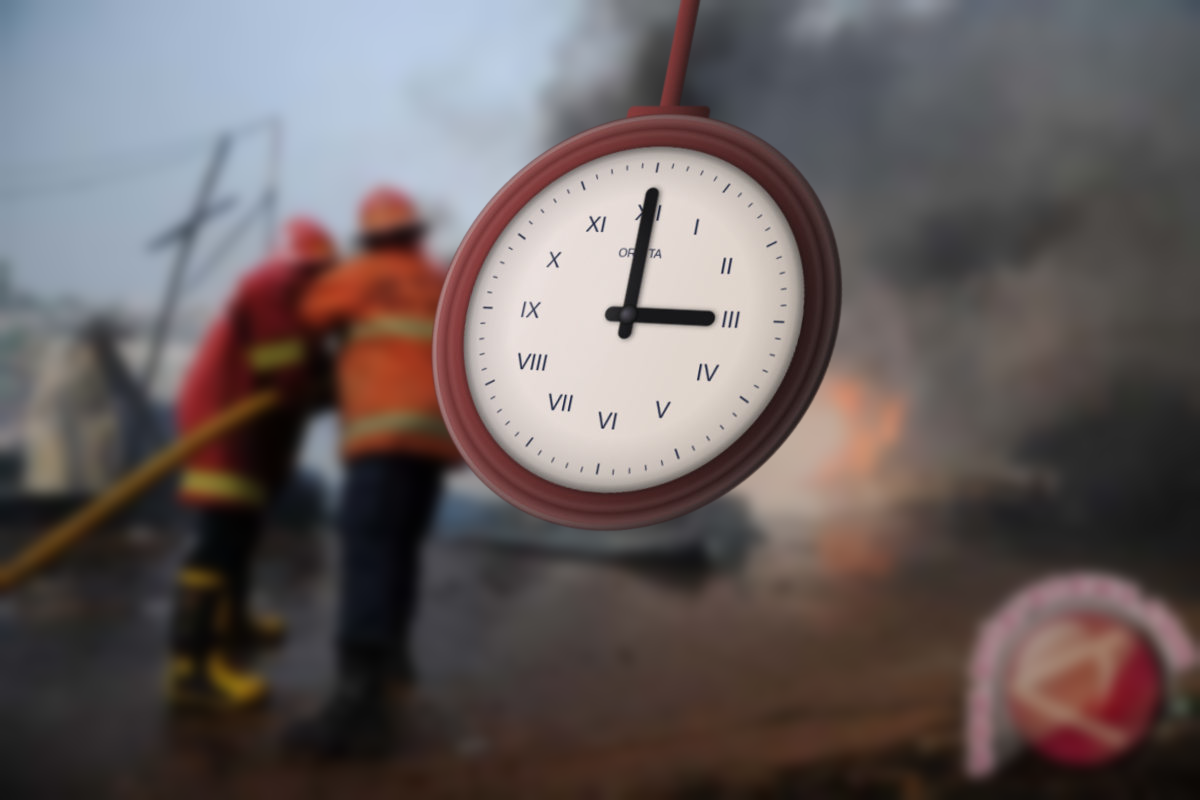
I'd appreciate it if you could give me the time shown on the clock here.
3:00
